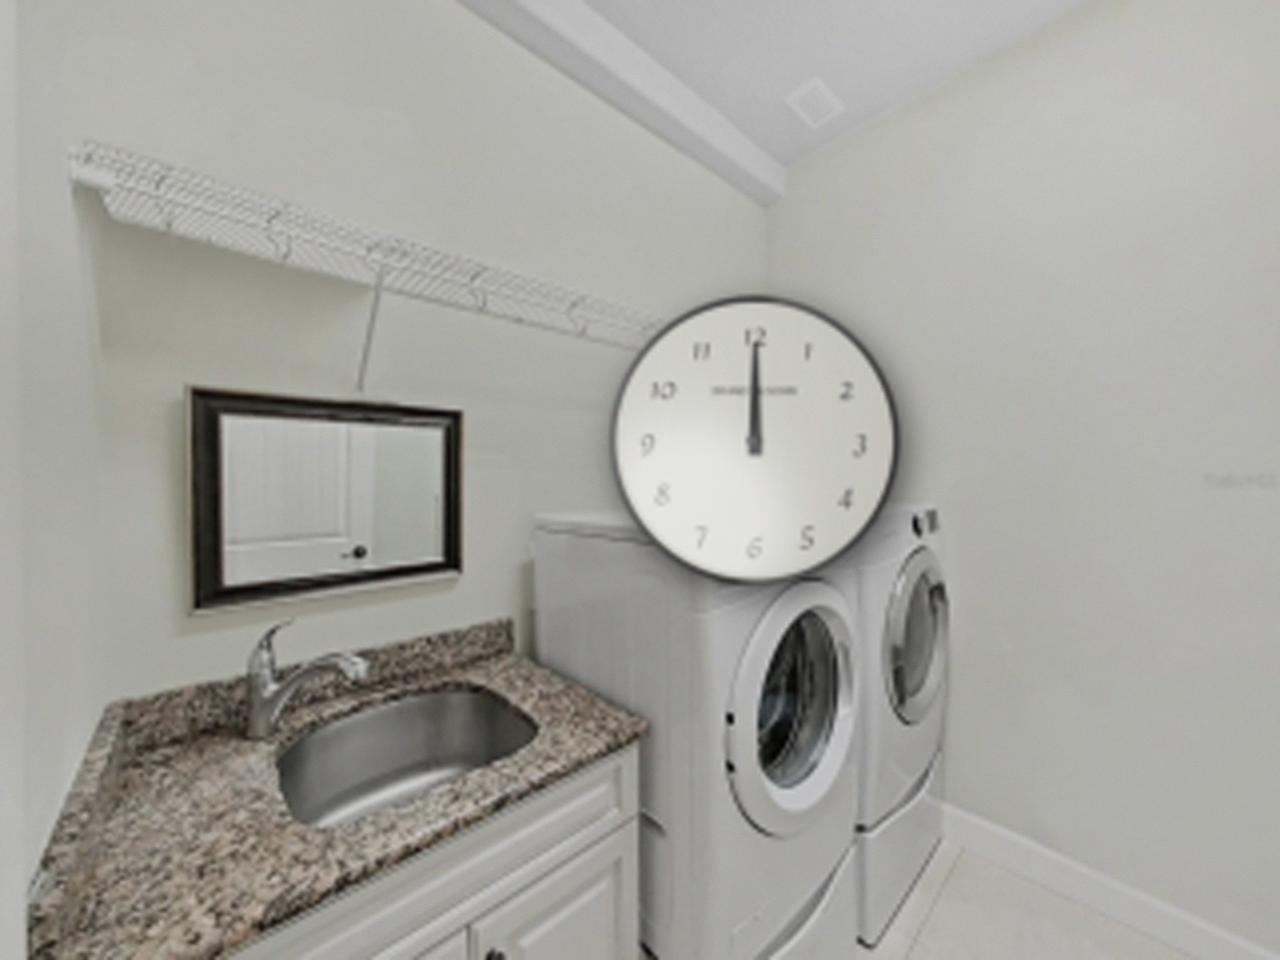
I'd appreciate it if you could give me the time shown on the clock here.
12:00
